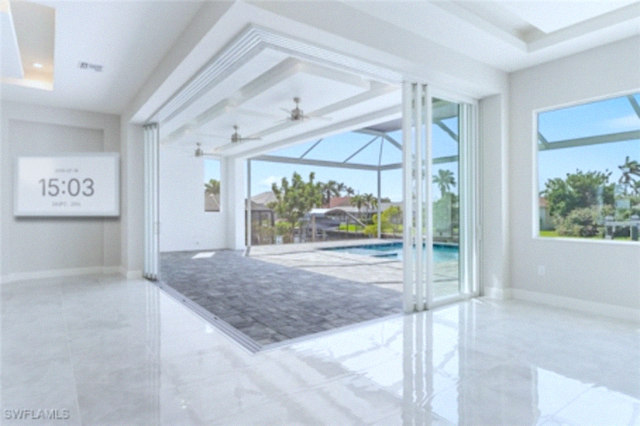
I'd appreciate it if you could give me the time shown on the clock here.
15:03
